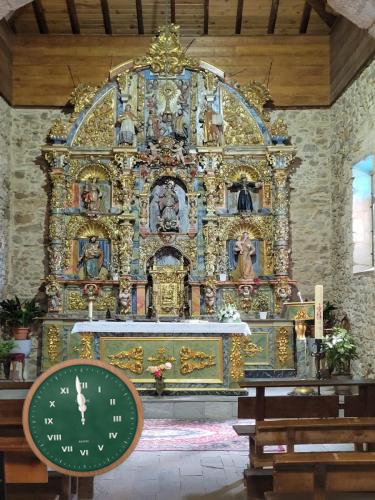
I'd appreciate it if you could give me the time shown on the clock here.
11:59
